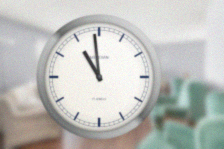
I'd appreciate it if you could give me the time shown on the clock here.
10:59
